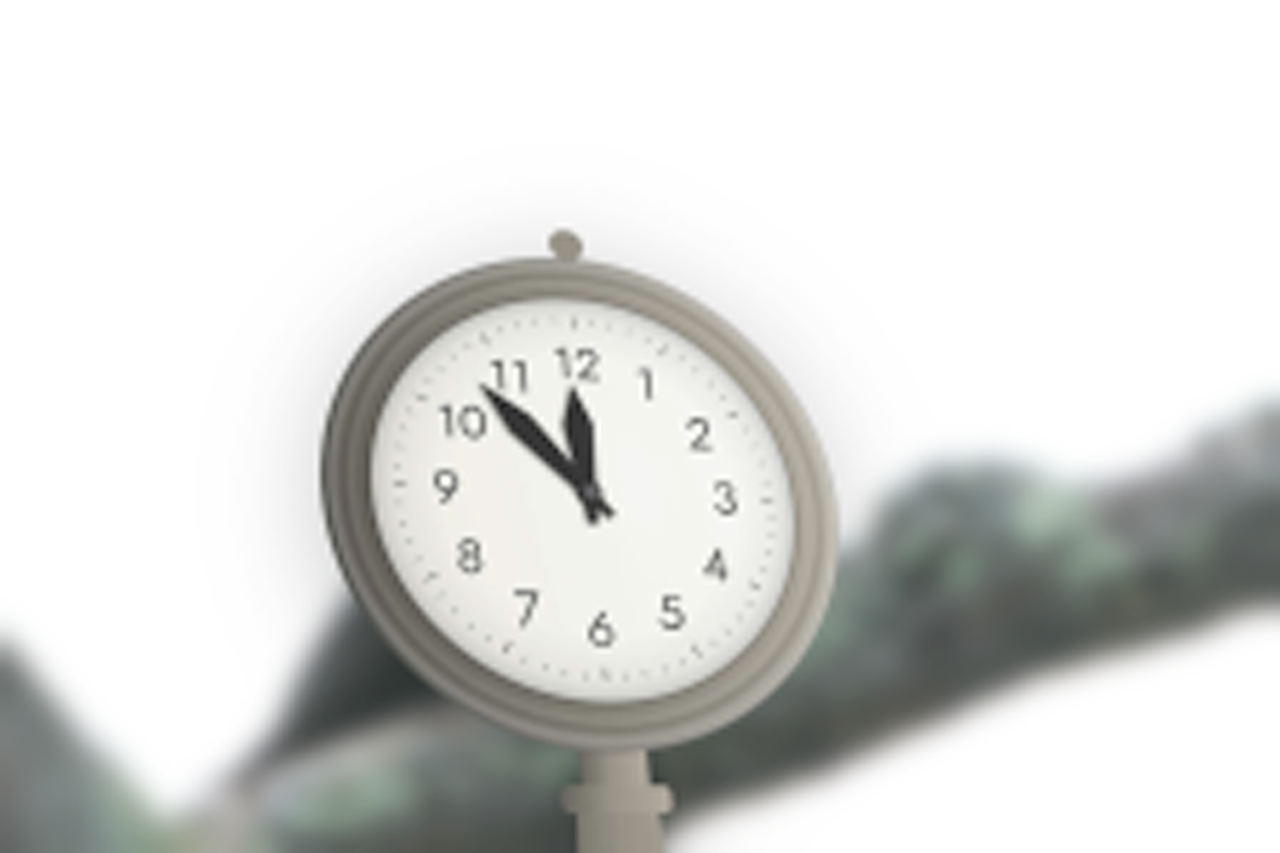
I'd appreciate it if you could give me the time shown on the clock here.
11:53
